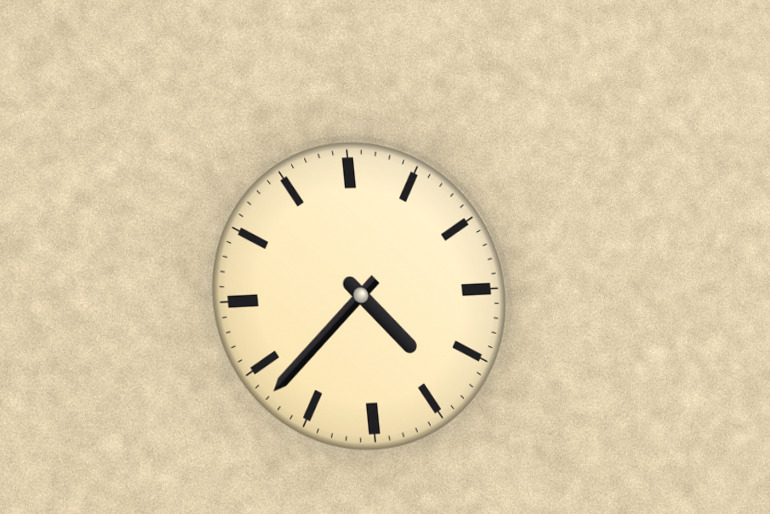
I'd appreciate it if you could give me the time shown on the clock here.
4:38
